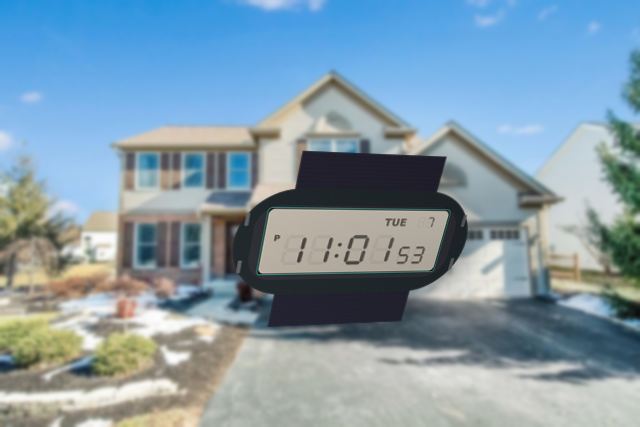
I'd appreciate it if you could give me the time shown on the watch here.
11:01:53
